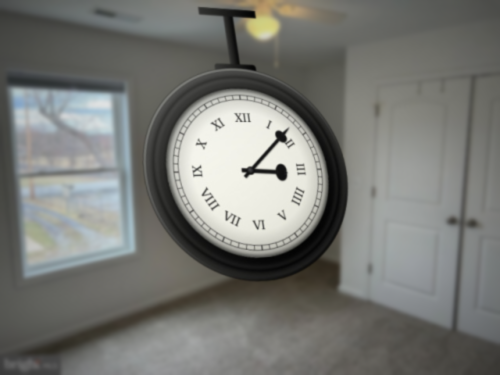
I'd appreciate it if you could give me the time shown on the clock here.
3:08
